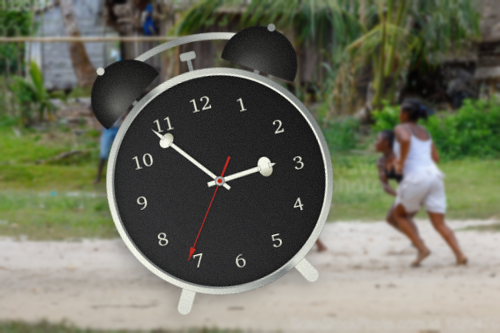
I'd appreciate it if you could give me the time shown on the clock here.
2:53:36
